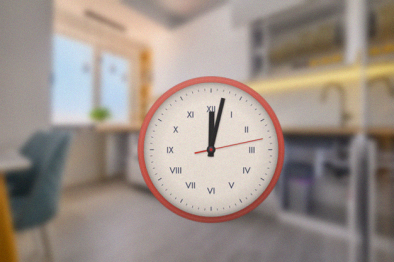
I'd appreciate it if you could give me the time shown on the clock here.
12:02:13
